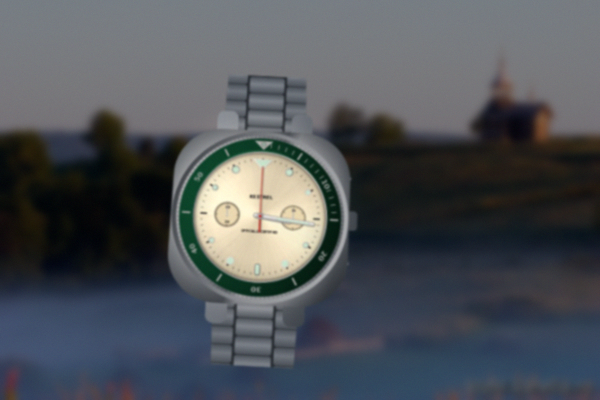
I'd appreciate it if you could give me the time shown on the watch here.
3:16
